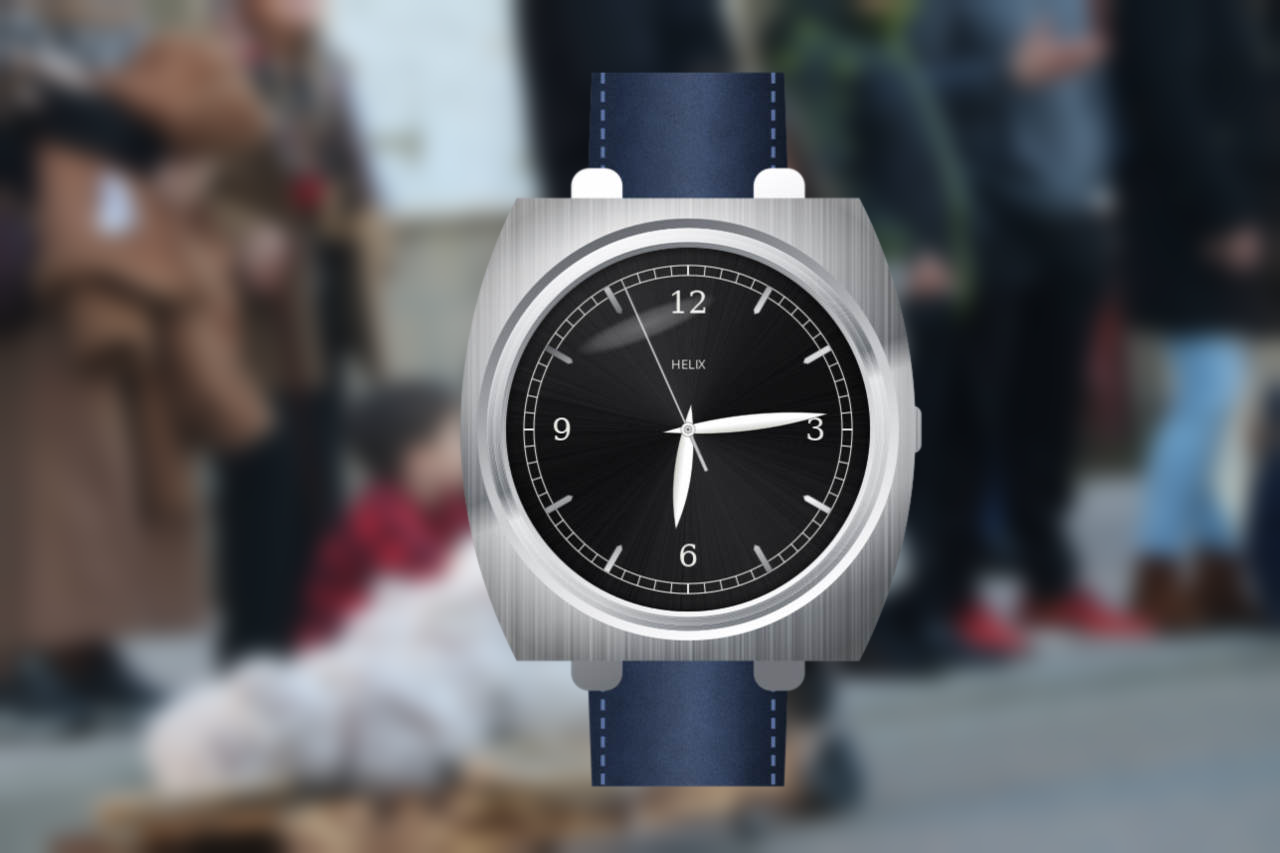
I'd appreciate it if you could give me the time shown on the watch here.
6:13:56
